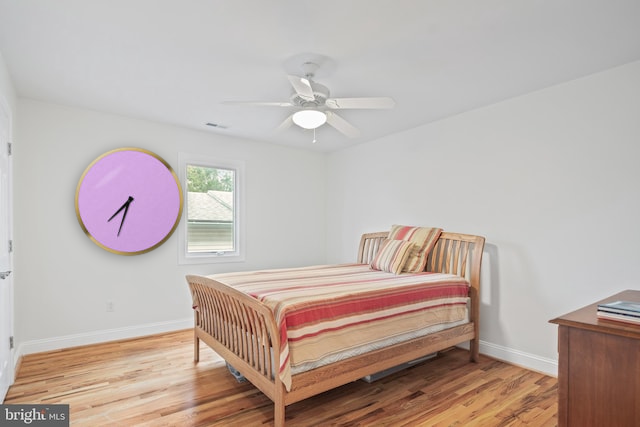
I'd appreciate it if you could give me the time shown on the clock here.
7:33
